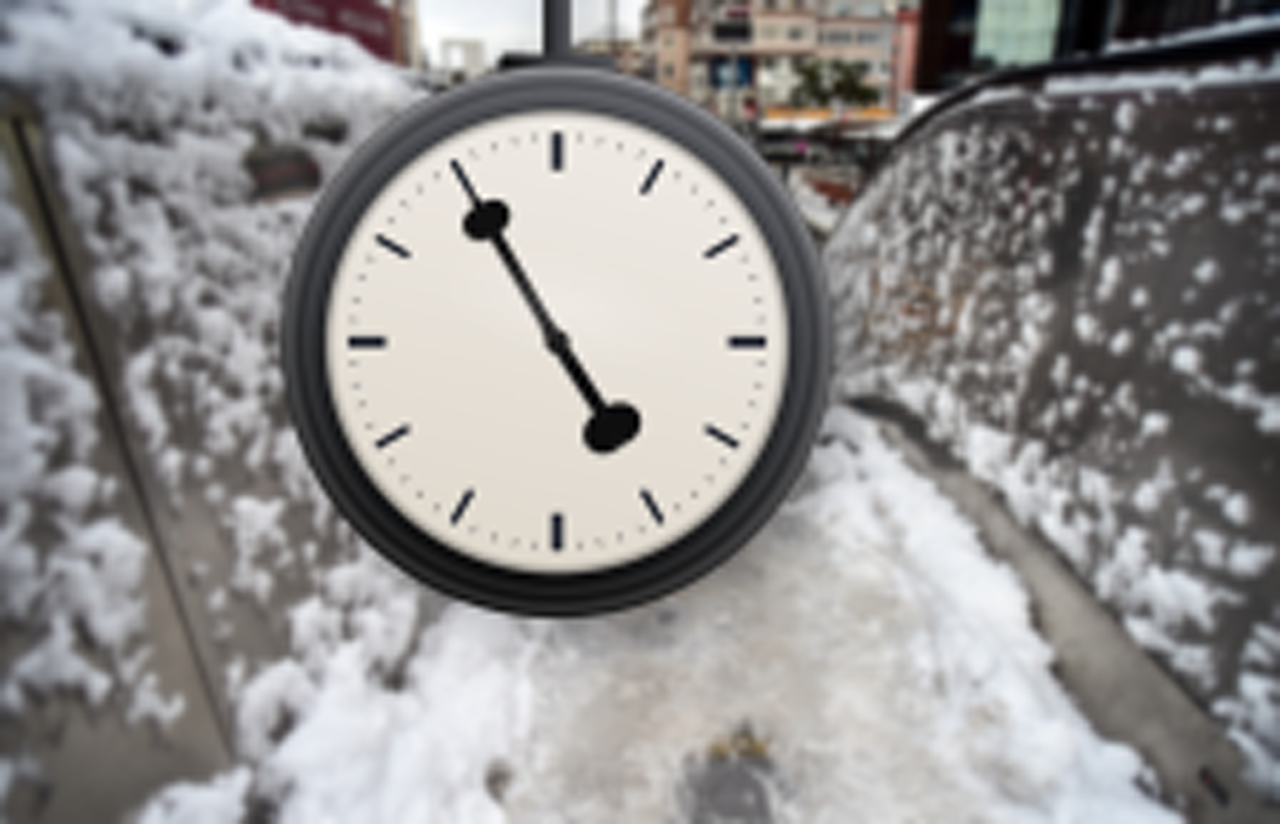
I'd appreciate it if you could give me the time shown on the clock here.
4:55
